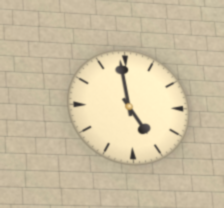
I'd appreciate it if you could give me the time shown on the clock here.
4:59
